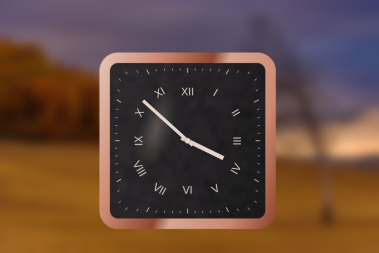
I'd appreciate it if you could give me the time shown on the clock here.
3:52
